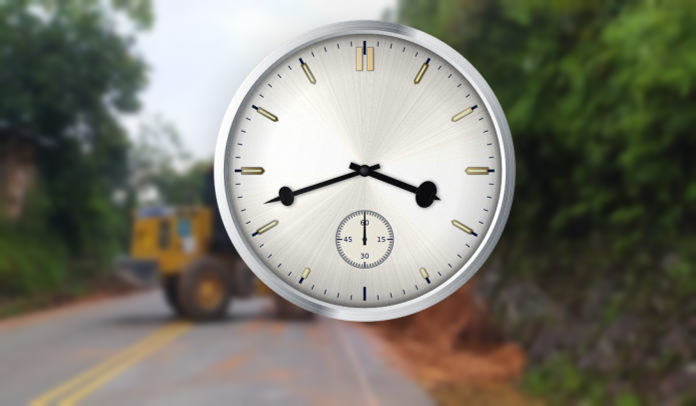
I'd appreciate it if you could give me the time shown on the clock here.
3:42
